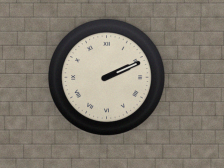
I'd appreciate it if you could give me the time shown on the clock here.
2:11
